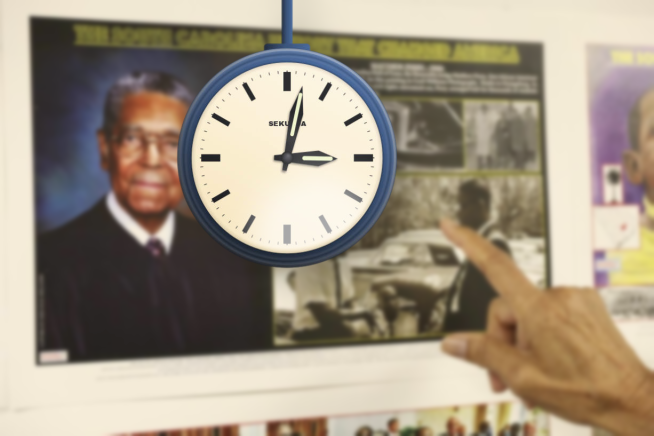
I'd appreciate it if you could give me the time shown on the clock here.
3:02
